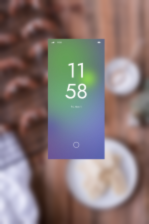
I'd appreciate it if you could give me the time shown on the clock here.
11:58
